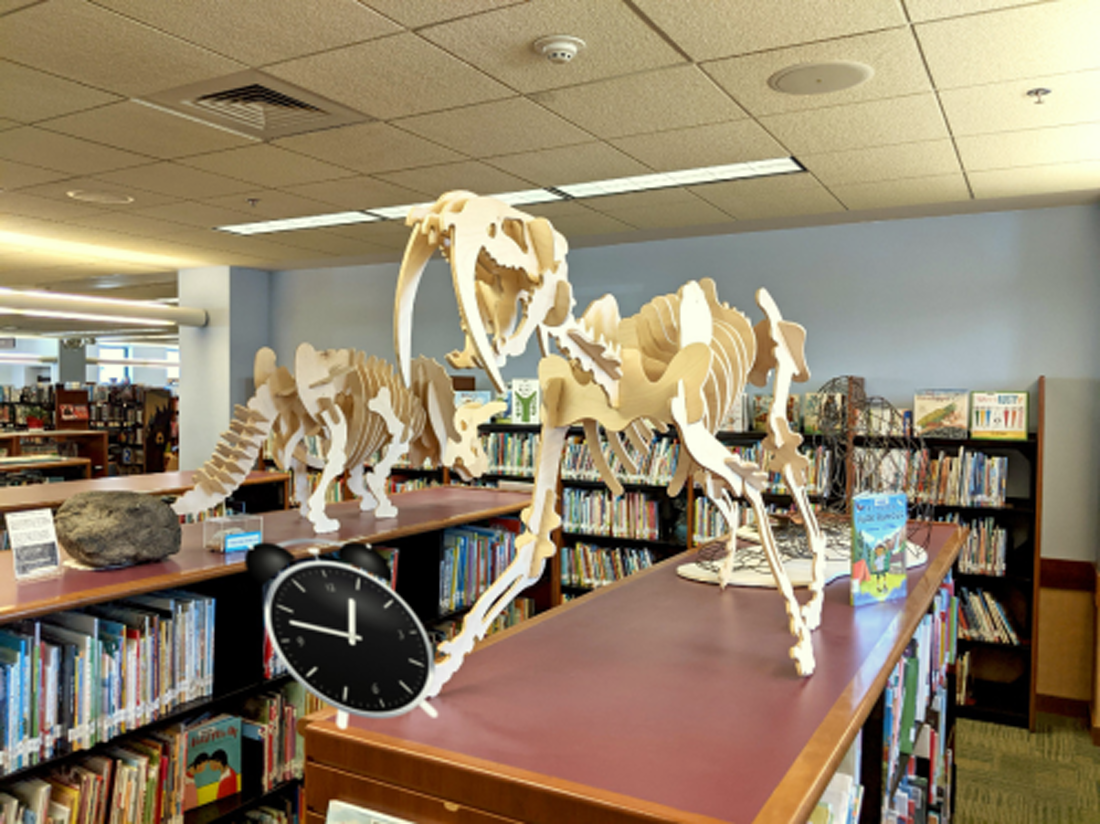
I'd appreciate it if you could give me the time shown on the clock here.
12:48
